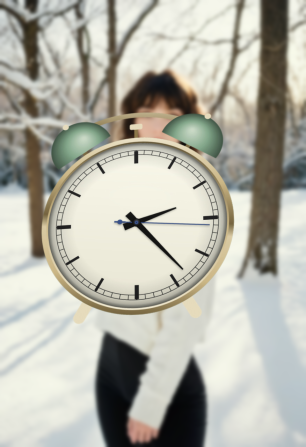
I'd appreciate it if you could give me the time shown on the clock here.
2:23:16
